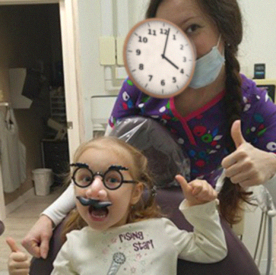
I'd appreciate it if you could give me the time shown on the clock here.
4:02
